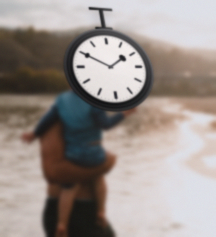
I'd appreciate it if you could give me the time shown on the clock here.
1:50
